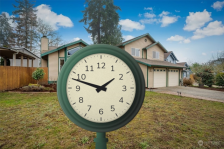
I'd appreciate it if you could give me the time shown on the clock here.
1:48
